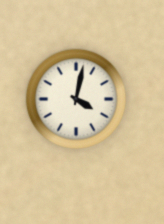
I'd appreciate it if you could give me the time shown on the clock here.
4:02
